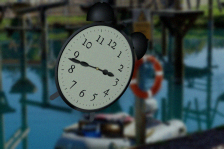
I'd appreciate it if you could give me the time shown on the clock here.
2:43
